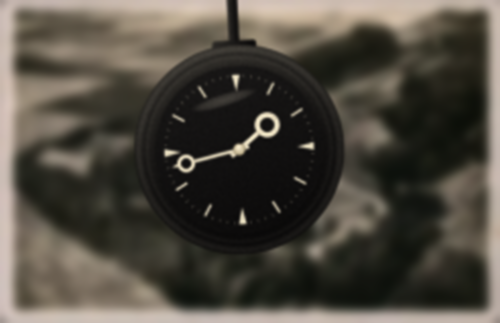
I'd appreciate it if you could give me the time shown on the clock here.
1:43
